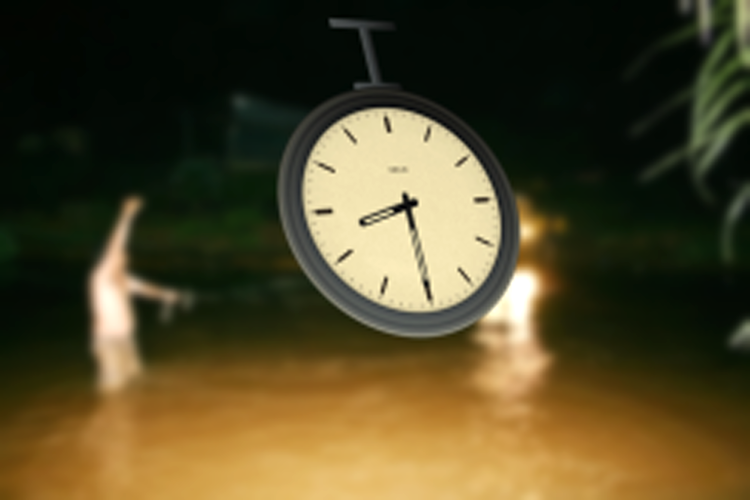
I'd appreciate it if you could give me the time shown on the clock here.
8:30
